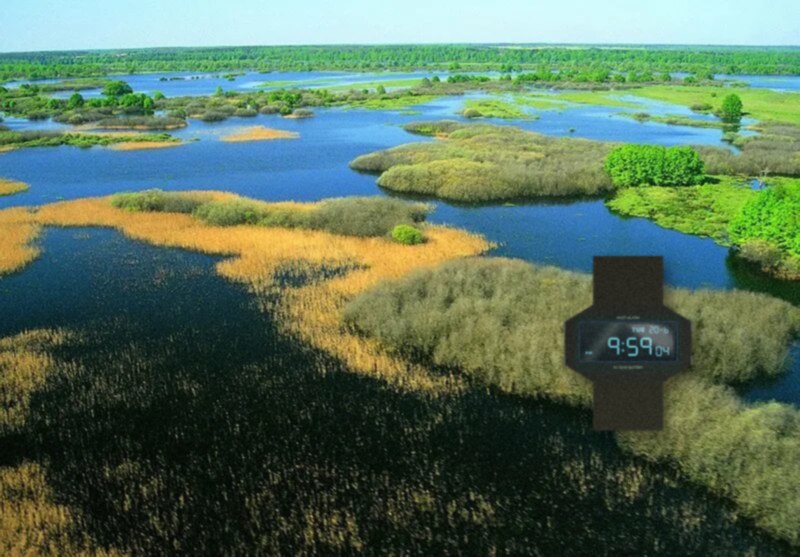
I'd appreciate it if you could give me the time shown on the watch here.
9:59
